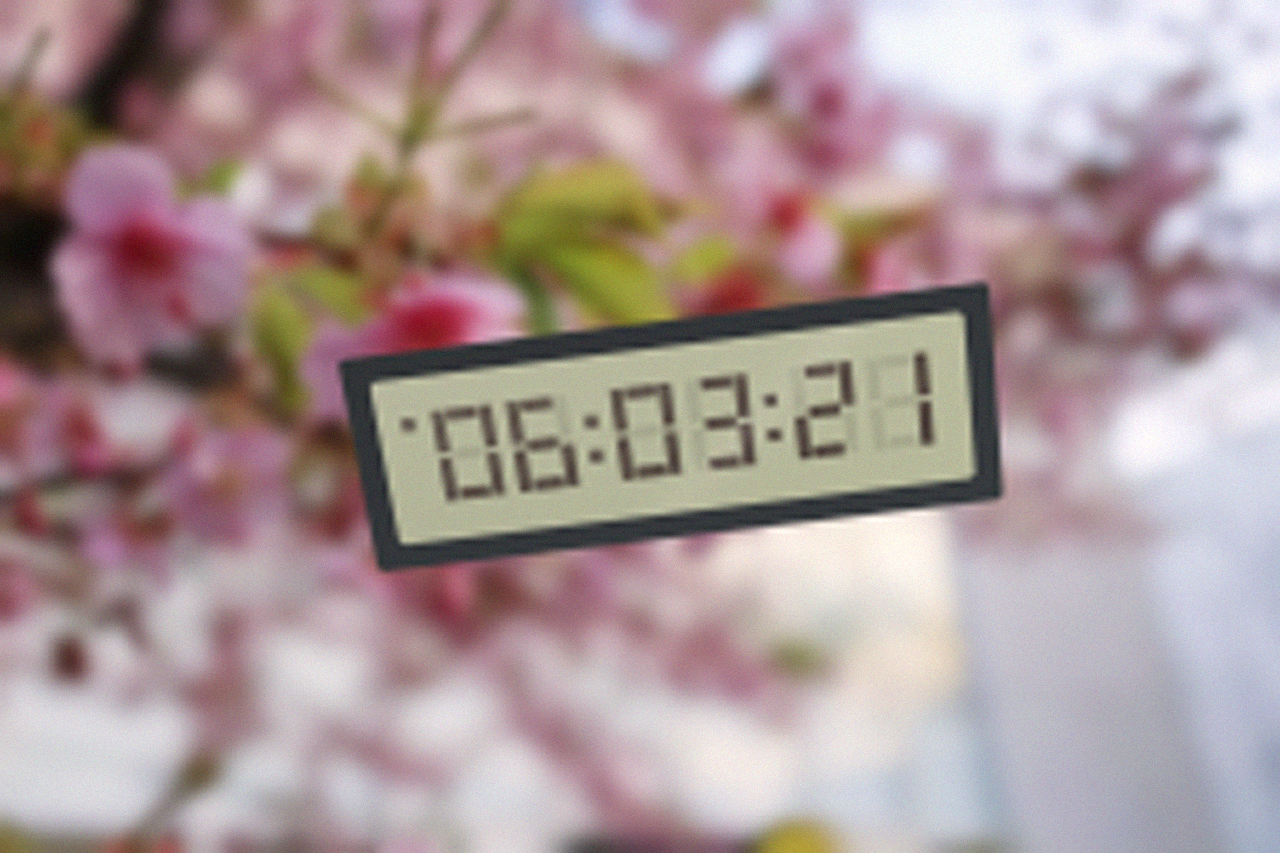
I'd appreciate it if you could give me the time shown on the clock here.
6:03:21
